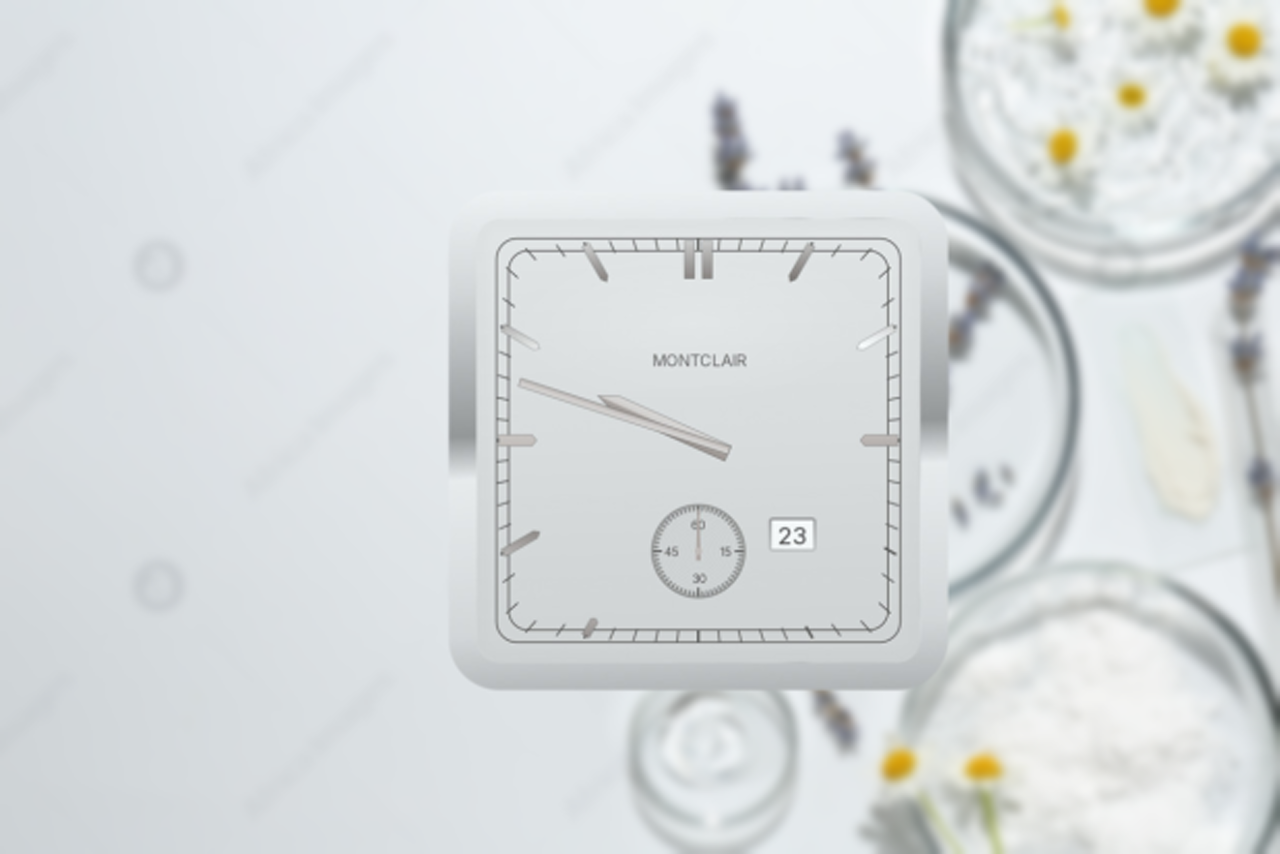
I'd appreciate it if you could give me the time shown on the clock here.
9:48
